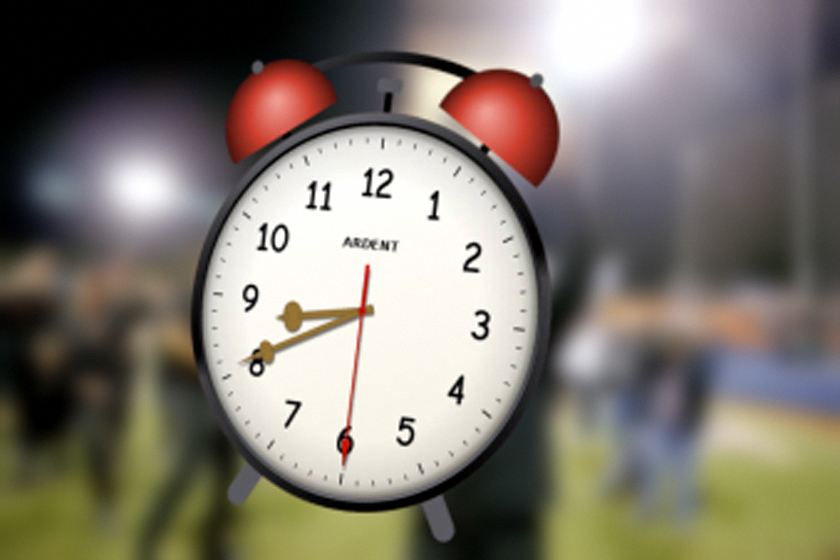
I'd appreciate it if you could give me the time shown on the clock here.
8:40:30
